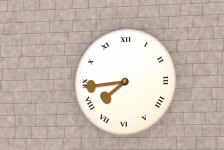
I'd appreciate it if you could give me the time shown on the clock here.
7:44
